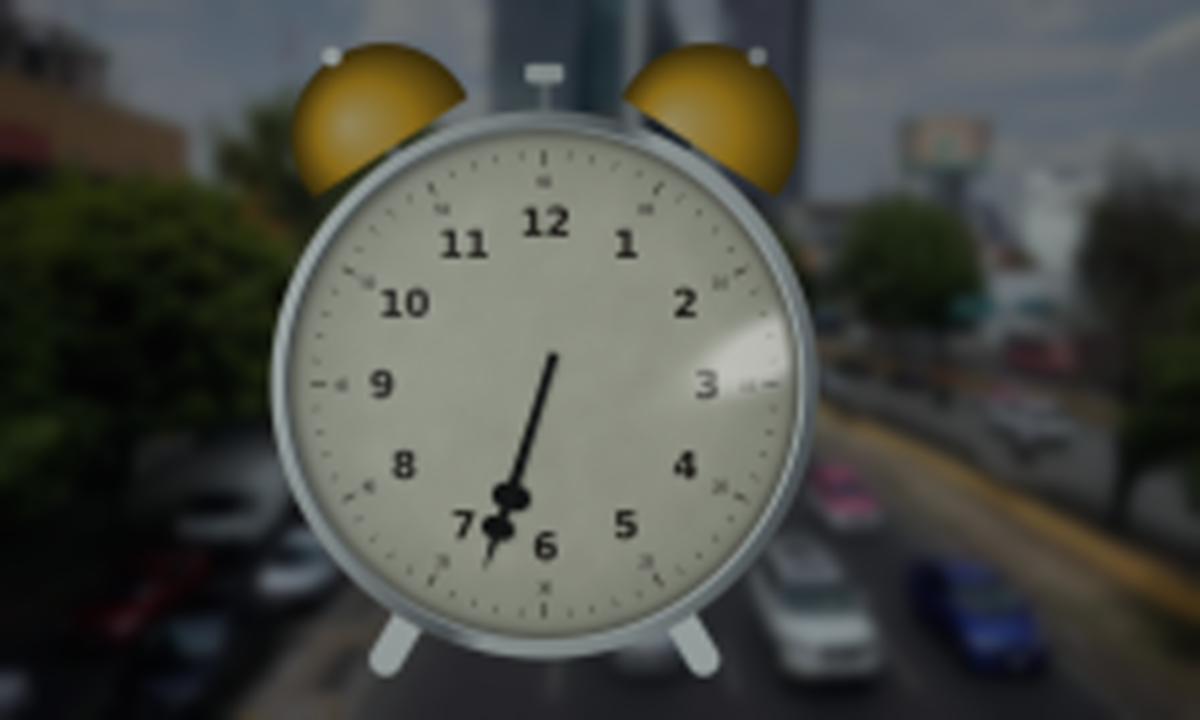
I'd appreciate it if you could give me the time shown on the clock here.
6:33
